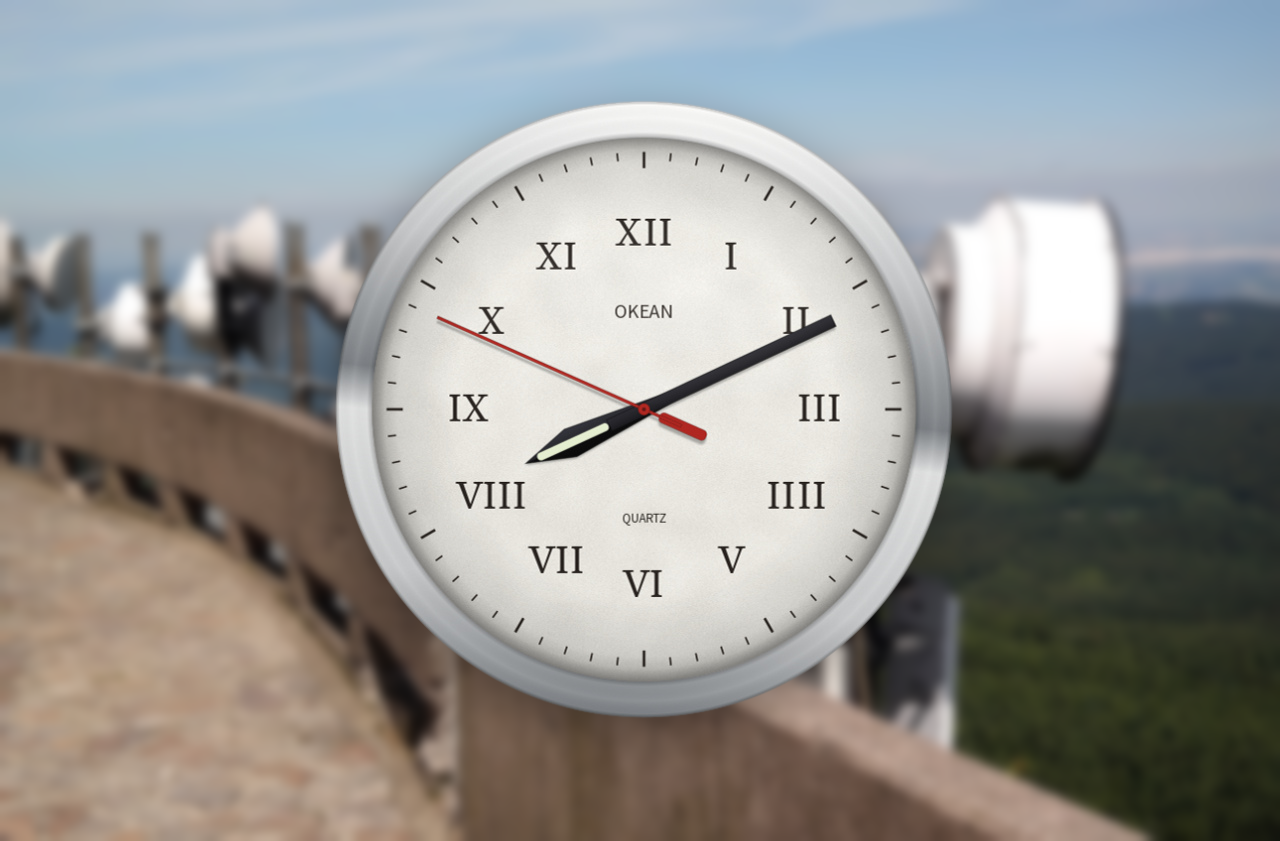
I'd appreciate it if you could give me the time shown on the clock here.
8:10:49
